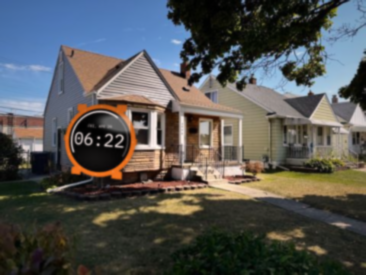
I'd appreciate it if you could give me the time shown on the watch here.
6:22
